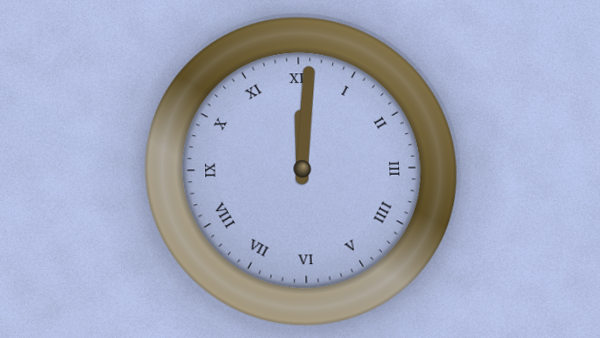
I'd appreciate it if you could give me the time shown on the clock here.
12:01
